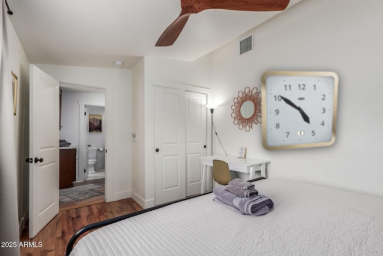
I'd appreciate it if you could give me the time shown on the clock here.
4:51
